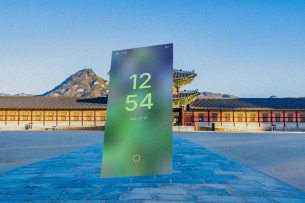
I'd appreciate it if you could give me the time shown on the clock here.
12:54
